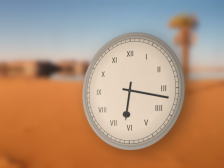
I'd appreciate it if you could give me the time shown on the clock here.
6:17
